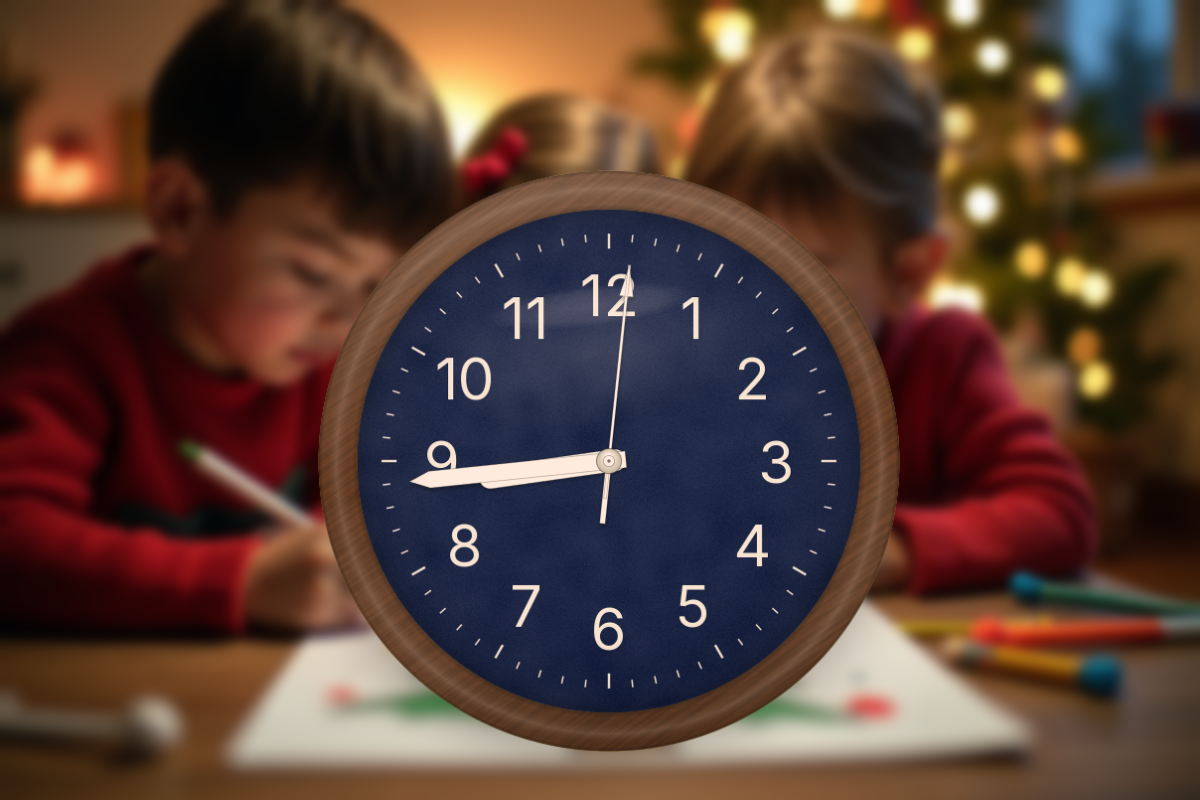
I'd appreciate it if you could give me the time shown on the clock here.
8:44:01
